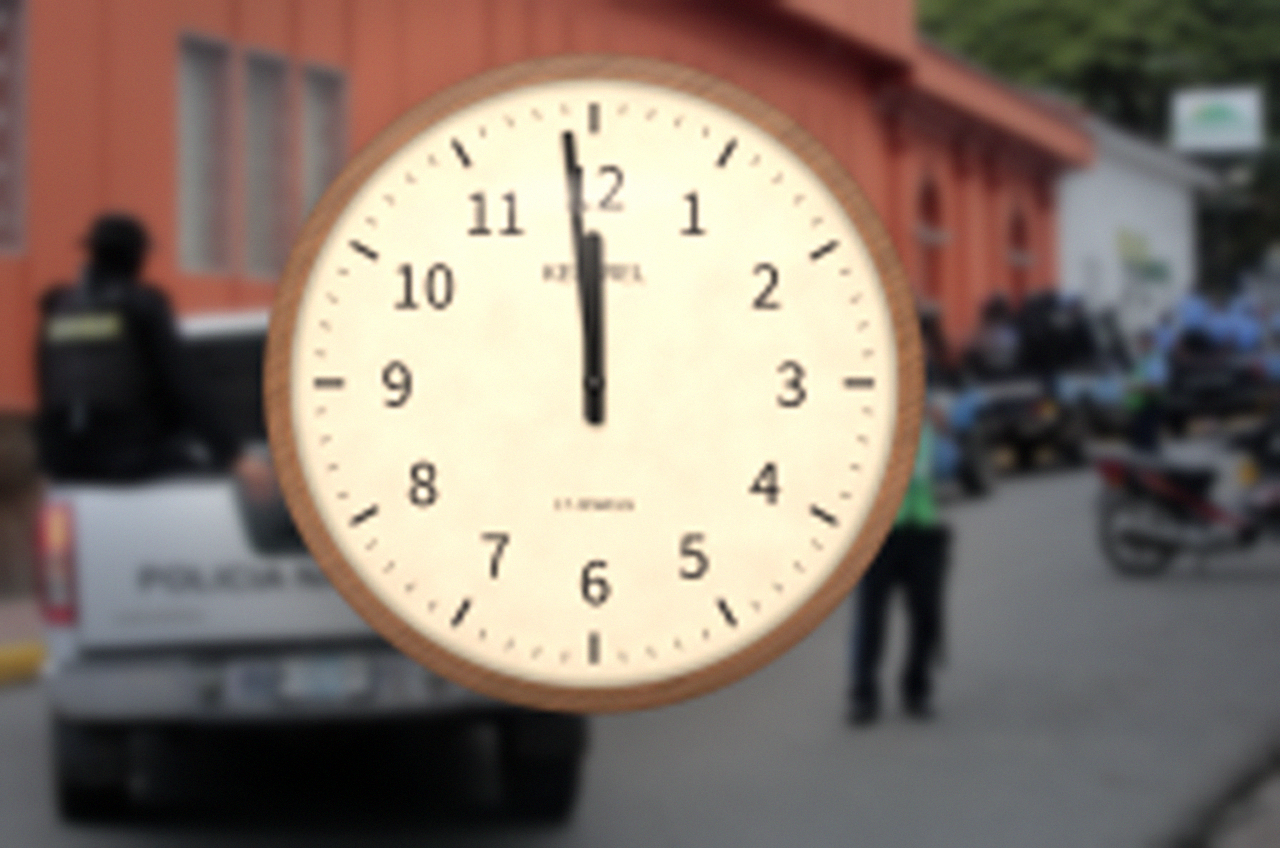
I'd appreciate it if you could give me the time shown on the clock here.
11:59
